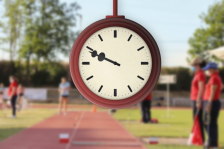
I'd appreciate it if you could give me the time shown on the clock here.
9:49
